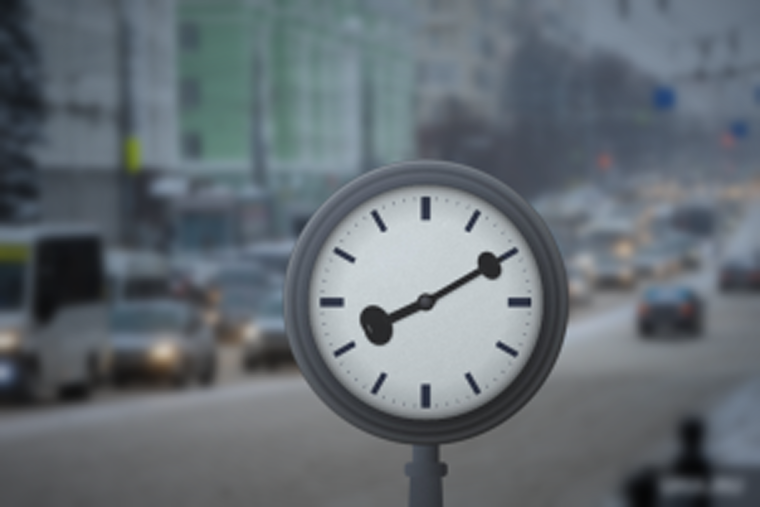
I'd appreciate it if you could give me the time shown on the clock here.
8:10
